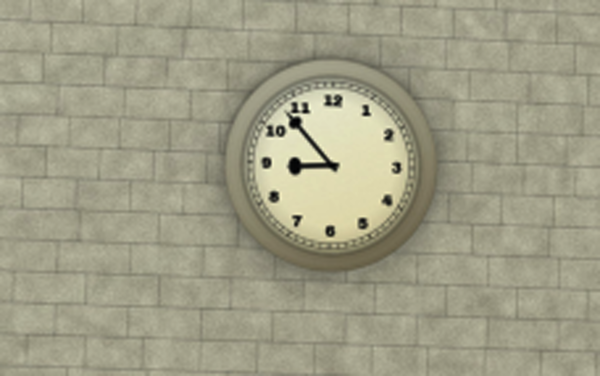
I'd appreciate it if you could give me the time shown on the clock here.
8:53
